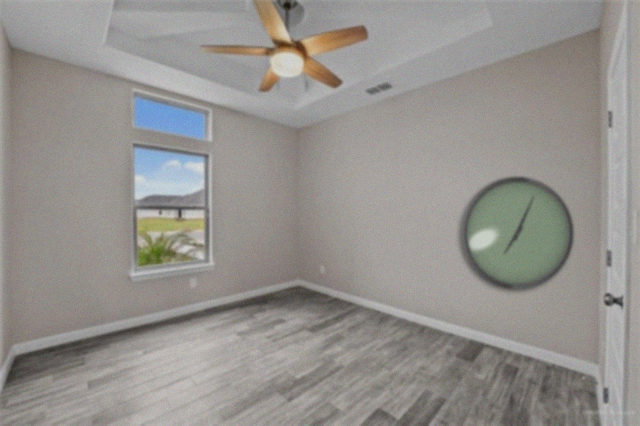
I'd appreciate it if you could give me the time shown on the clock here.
7:04
